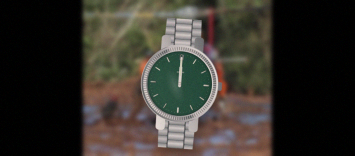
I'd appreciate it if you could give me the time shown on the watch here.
12:00
